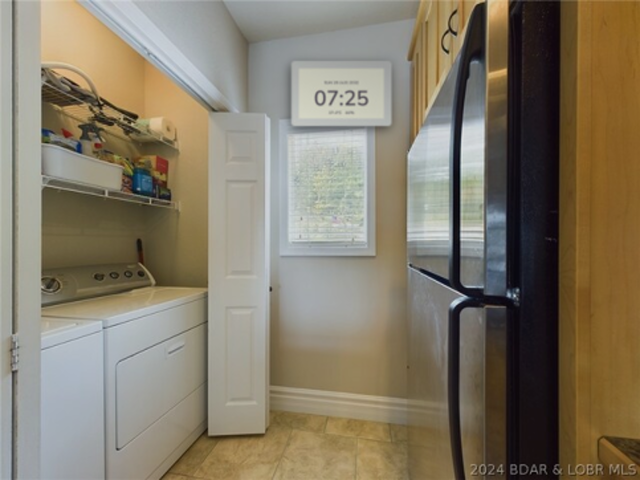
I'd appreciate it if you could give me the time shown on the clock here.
7:25
